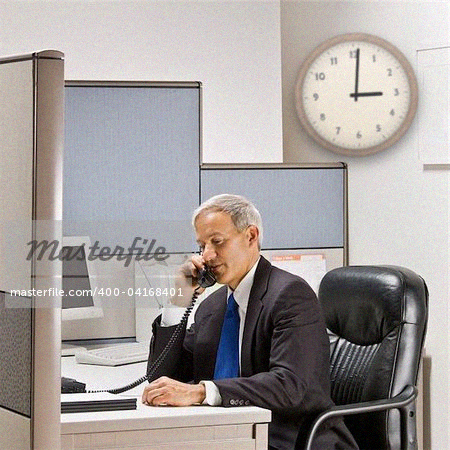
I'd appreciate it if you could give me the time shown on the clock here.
3:01
